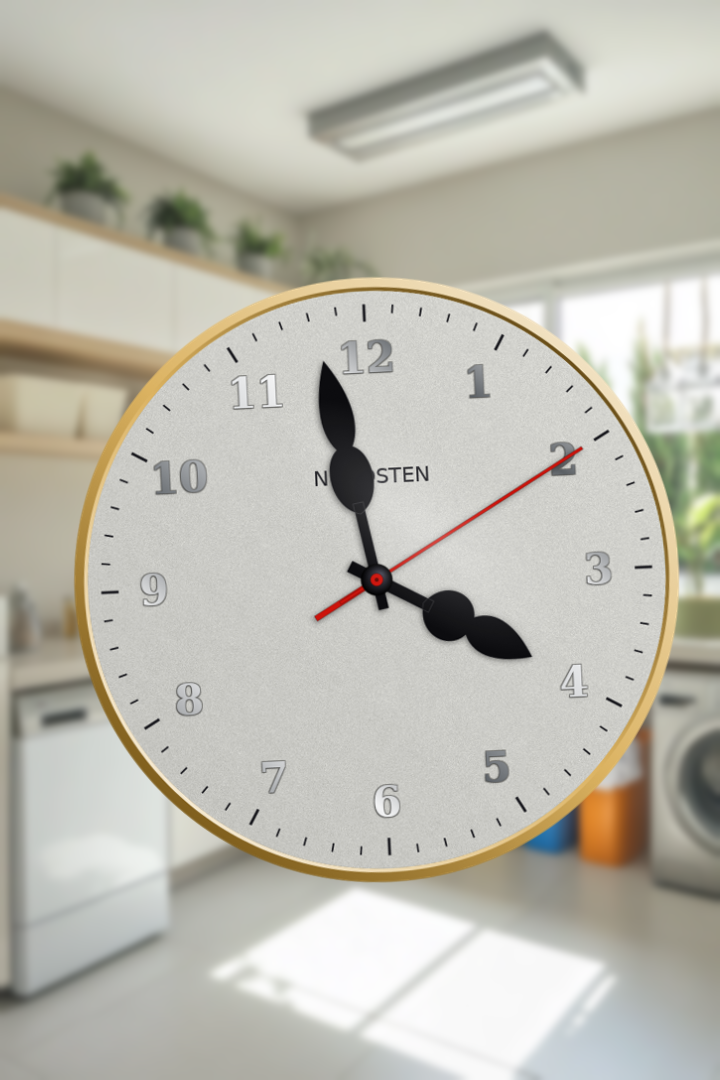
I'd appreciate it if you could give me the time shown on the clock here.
3:58:10
